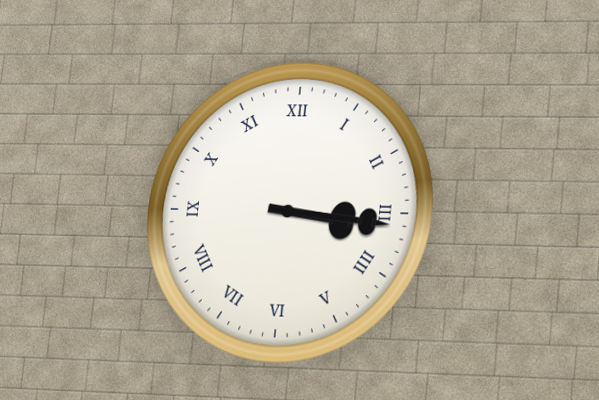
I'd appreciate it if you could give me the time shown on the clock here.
3:16
